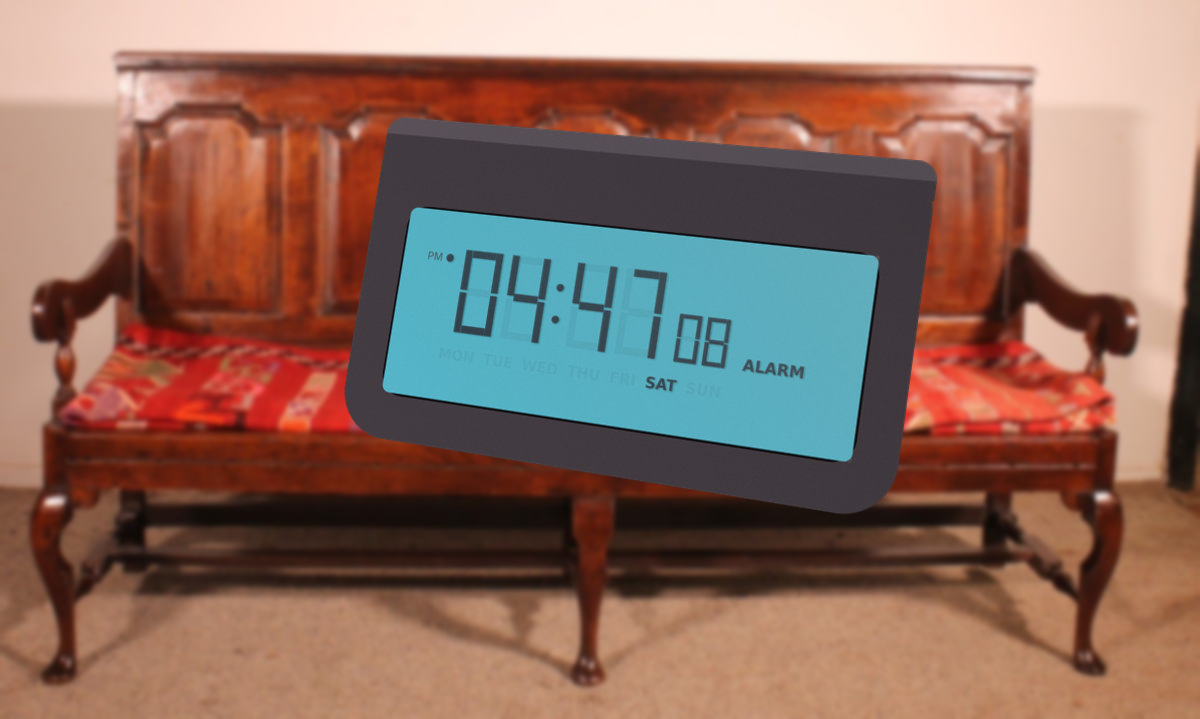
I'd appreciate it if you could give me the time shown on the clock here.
4:47:08
